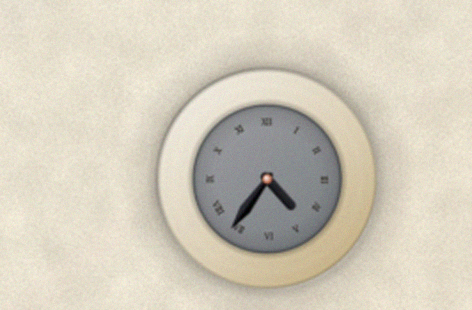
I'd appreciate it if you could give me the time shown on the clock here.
4:36
